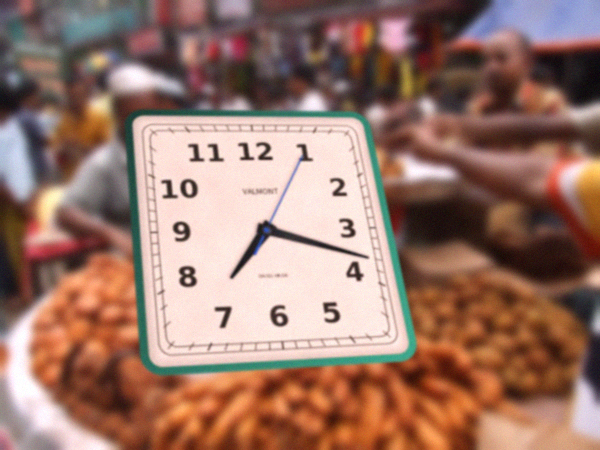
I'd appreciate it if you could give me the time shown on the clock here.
7:18:05
